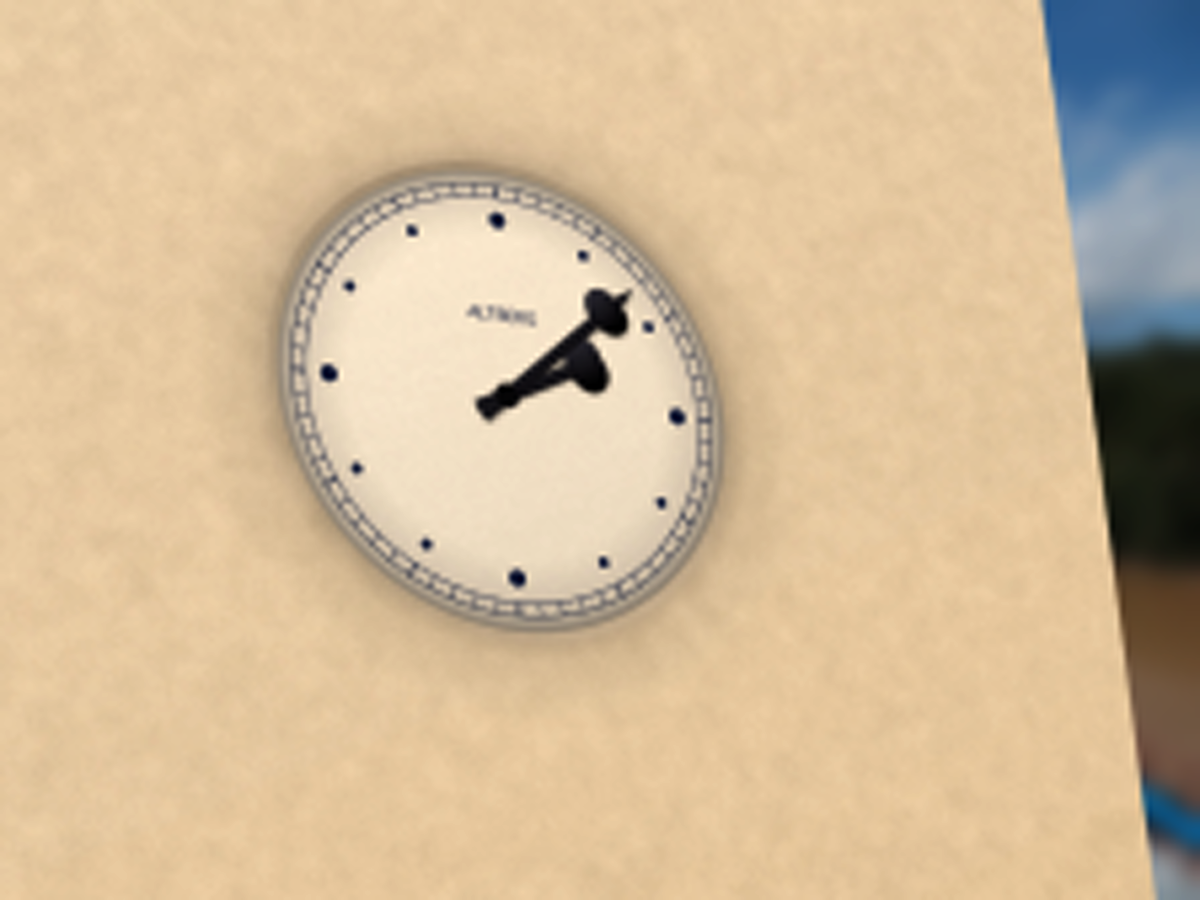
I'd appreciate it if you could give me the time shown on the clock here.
2:08
